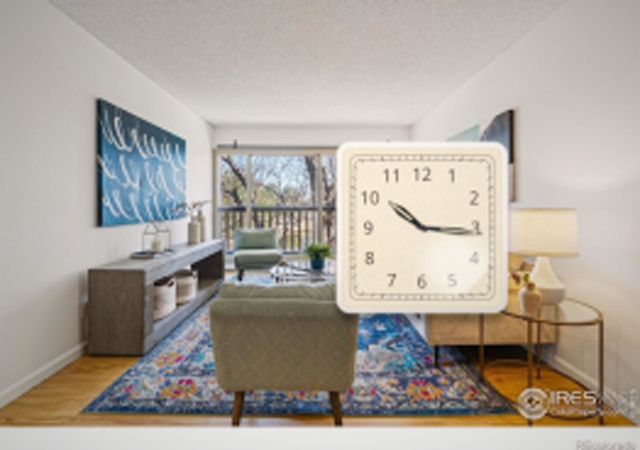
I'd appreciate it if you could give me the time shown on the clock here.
10:16
